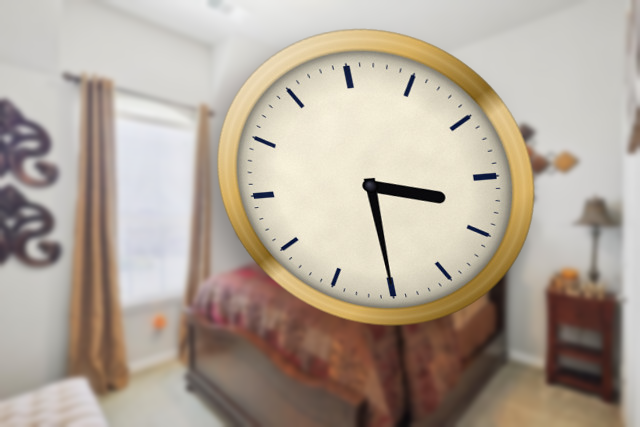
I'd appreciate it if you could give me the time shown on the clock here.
3:30
